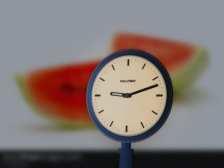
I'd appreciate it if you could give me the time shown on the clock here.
9:12
